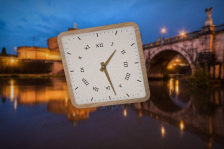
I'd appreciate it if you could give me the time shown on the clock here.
1:28
